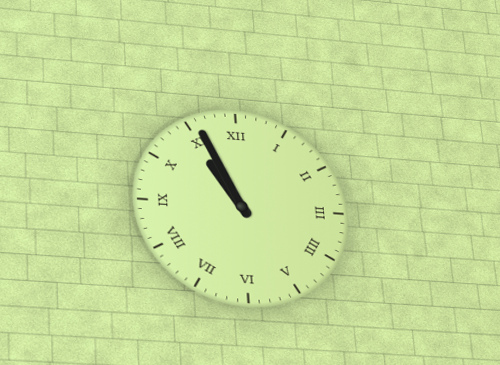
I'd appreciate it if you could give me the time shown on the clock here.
10:56
